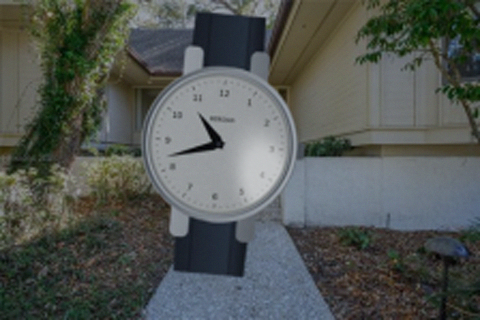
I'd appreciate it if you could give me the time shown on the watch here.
10:42
